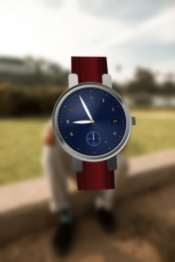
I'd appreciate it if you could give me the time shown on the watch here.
8:56
